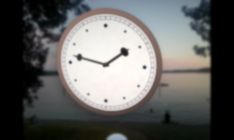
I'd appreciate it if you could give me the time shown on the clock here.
1:47
